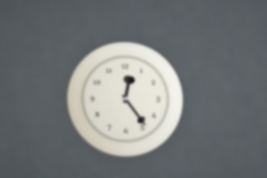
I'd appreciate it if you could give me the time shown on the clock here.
12:24
